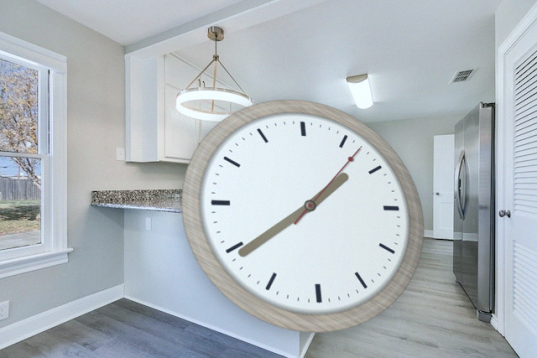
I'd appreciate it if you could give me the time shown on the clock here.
1:39:07
